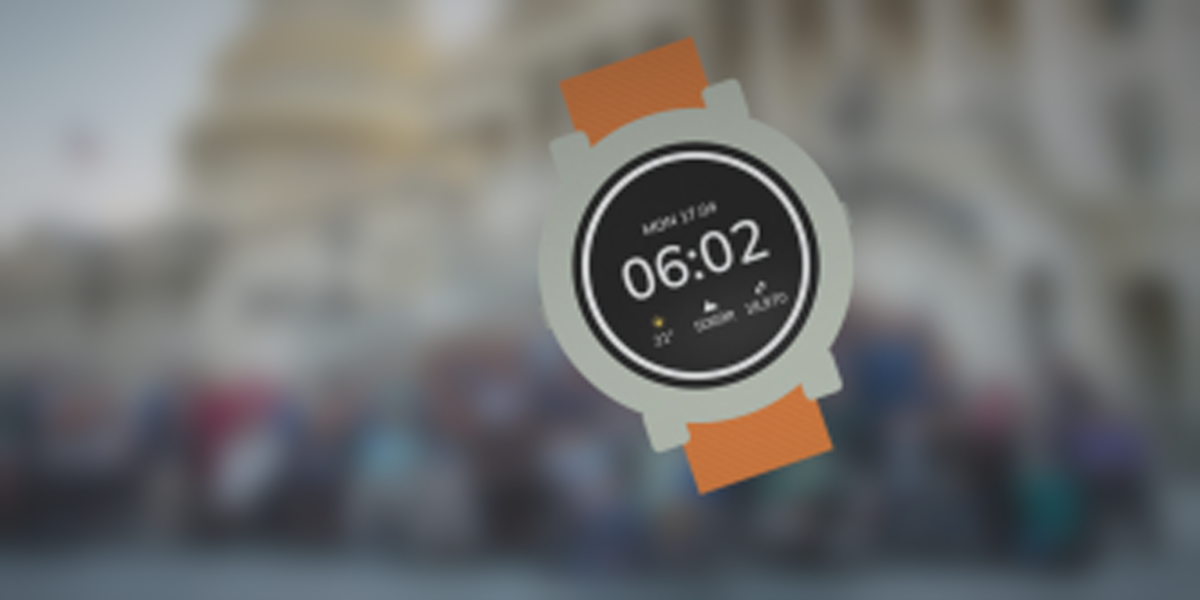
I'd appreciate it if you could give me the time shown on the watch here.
6:02
